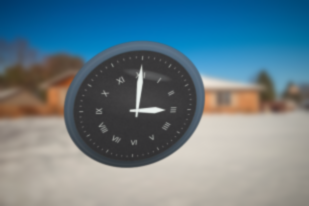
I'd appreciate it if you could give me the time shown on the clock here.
3:00
